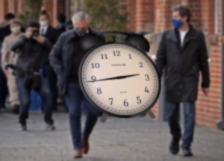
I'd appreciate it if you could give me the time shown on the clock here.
2:44
